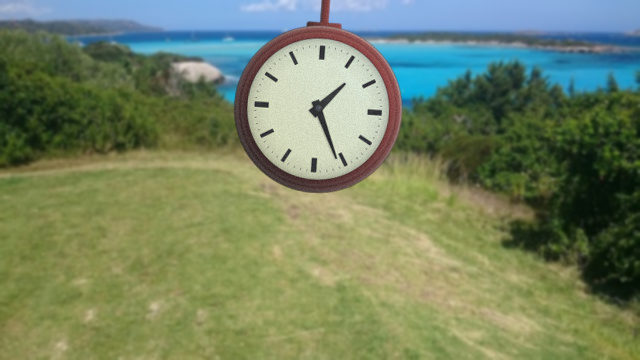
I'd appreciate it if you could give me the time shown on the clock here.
1:26
